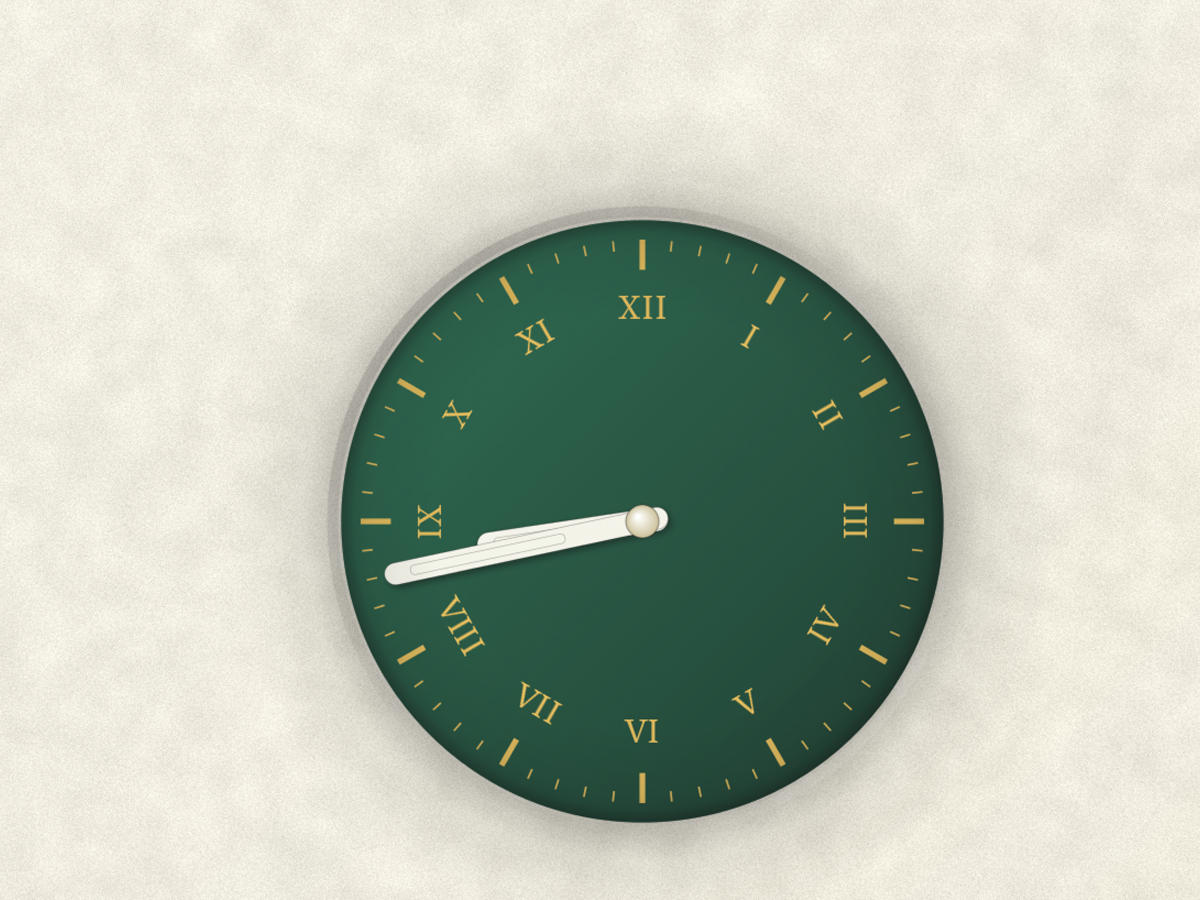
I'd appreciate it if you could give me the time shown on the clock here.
8:43
